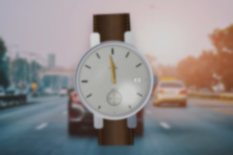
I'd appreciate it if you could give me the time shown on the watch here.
11:59
